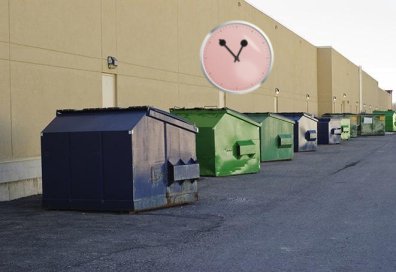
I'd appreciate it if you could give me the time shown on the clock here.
12:53
